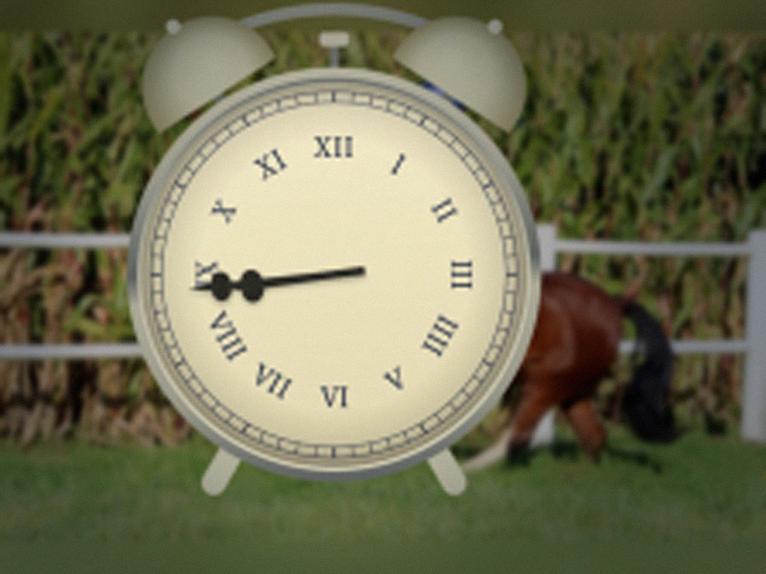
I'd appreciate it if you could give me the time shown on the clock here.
8:44
